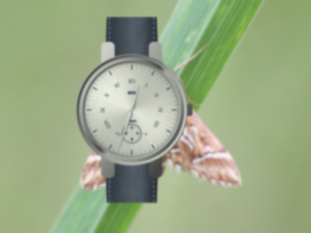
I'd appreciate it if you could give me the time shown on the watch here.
12:33
